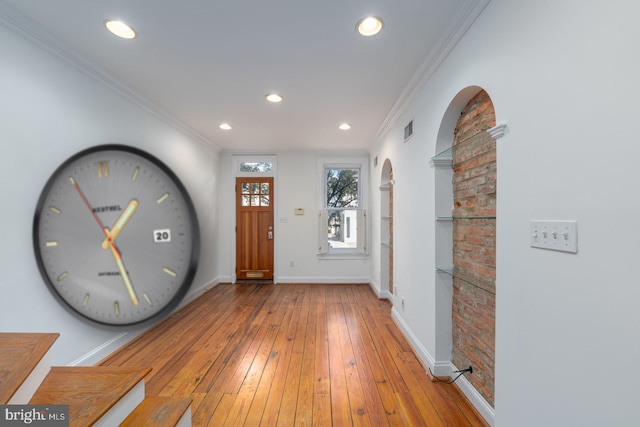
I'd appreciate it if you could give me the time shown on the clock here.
1:26:55
